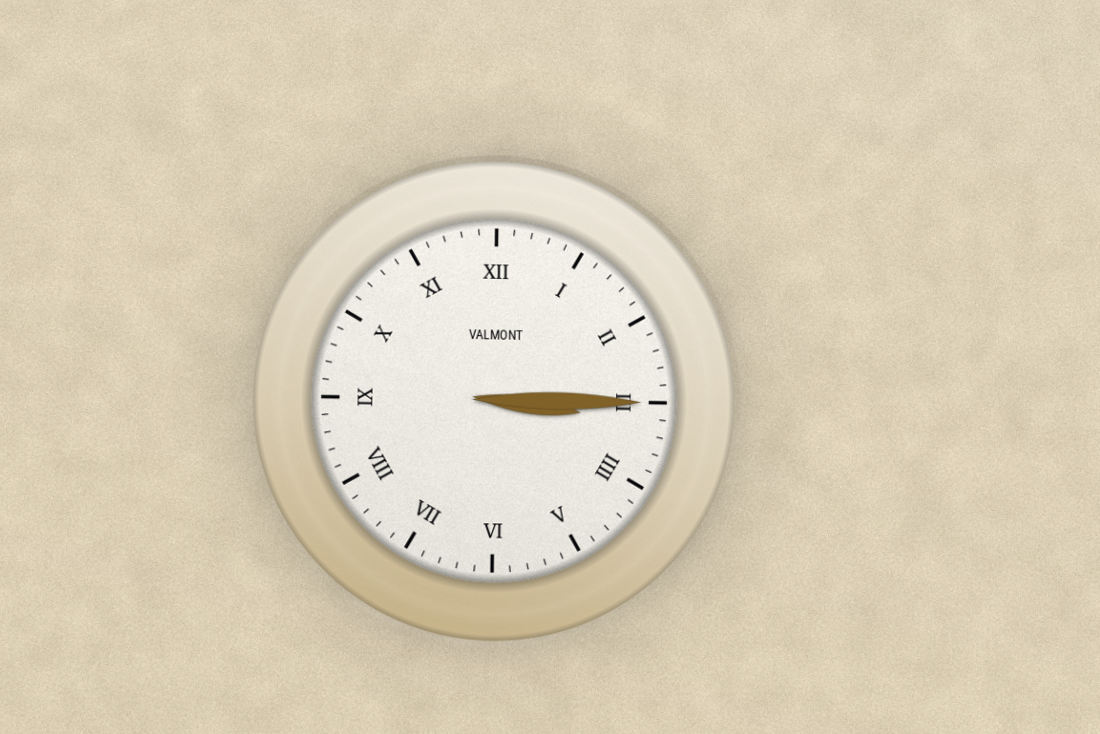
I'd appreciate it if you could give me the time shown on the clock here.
3:15
